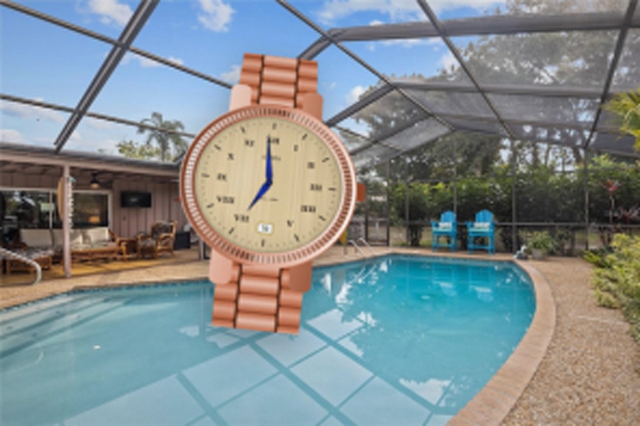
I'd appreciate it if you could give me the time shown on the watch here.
6:59
